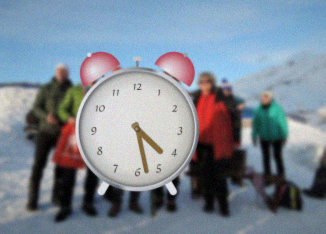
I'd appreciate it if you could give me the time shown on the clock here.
4:28
